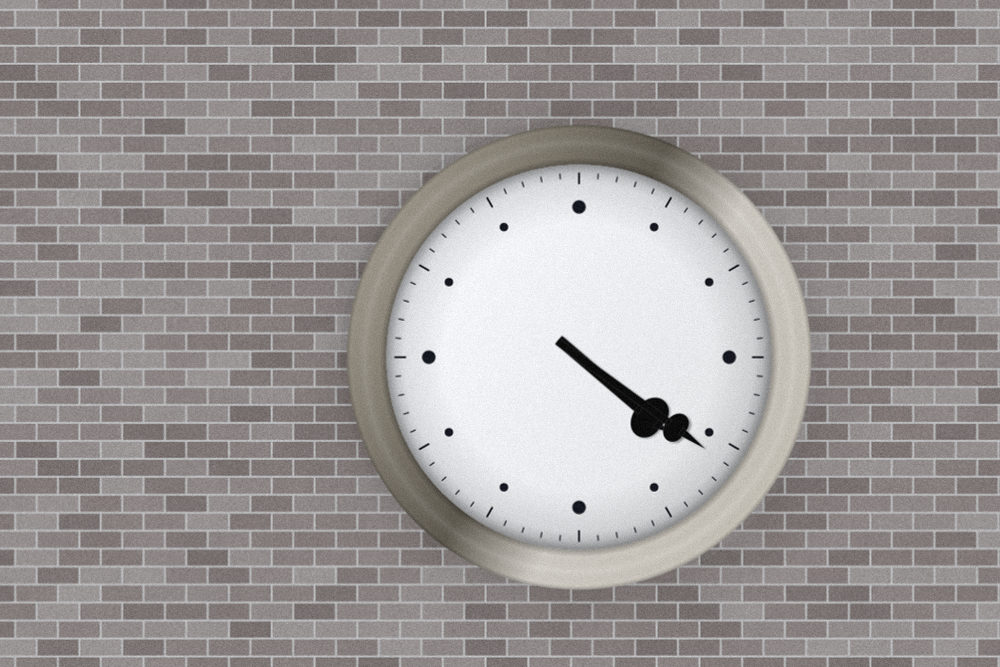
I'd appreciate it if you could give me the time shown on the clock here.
4:21
